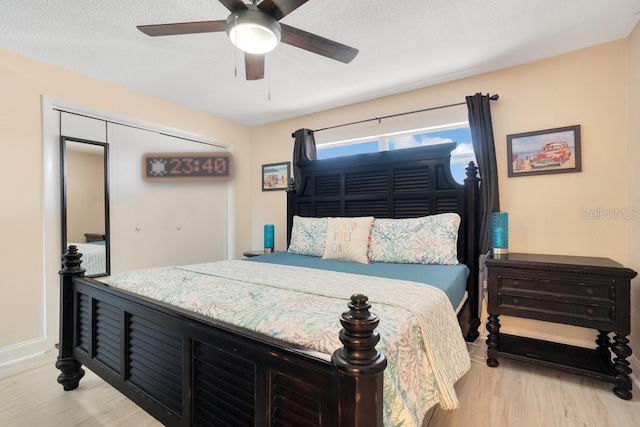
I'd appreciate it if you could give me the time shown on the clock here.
23:40
